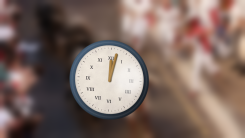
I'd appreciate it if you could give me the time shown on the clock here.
12:02
